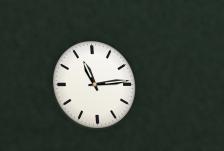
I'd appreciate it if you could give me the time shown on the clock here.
11:14
